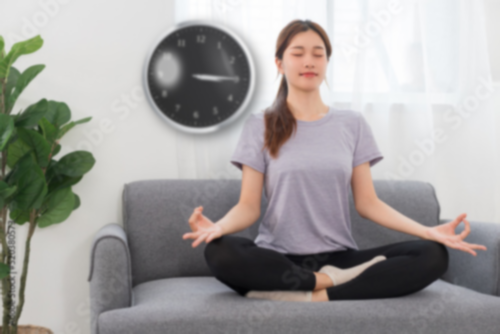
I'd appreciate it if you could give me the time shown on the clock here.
3:15
